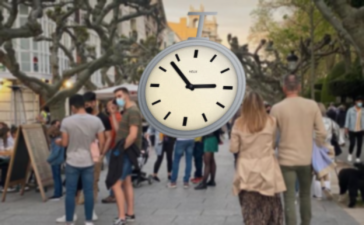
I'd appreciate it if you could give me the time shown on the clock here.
2:53
